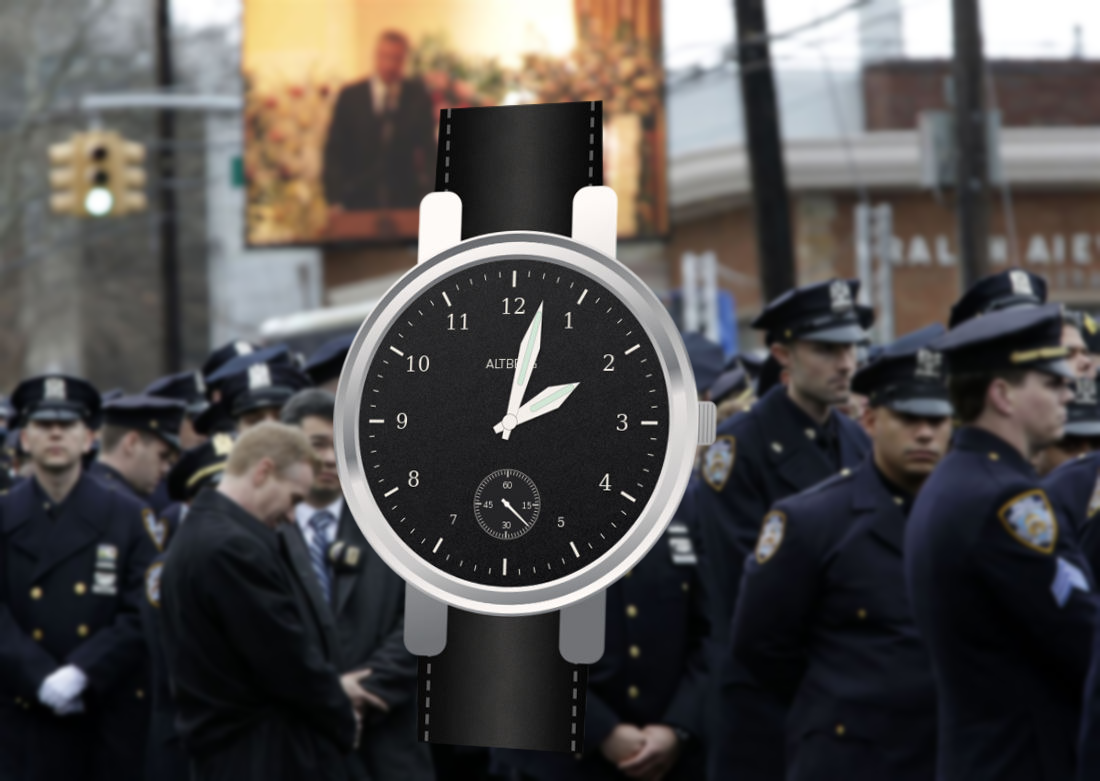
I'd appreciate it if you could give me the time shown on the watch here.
2:02:22
